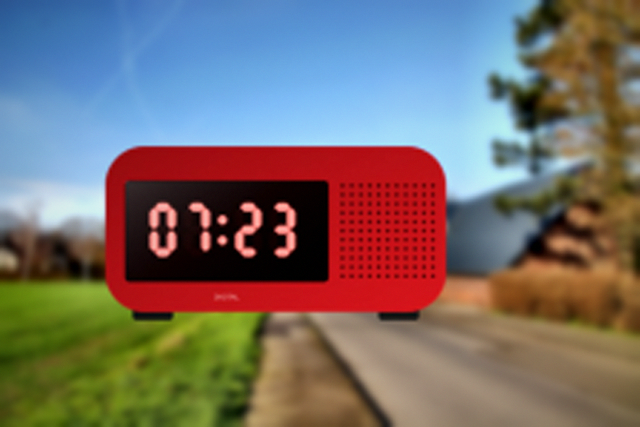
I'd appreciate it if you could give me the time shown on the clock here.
7:23
